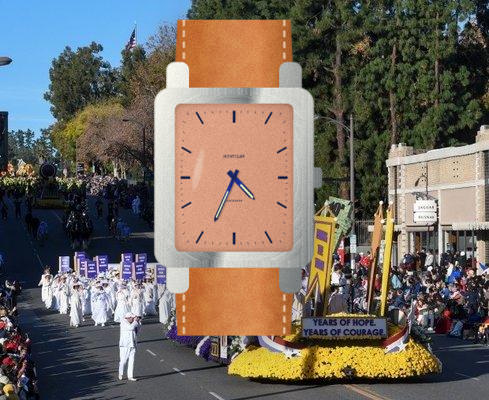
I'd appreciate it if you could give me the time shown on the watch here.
4:34
